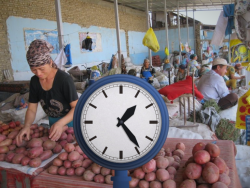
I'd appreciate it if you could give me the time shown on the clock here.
1:24
